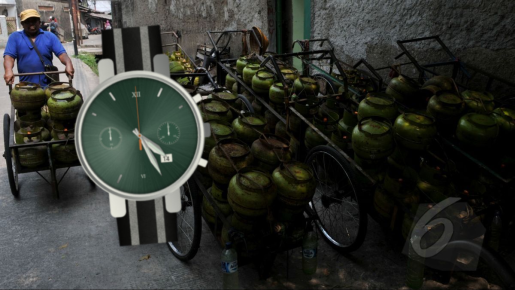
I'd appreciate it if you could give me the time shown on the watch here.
4:26
